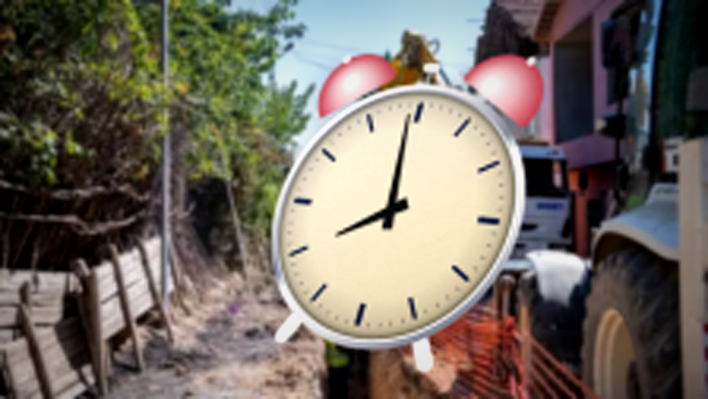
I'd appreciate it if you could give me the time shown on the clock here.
7:59
